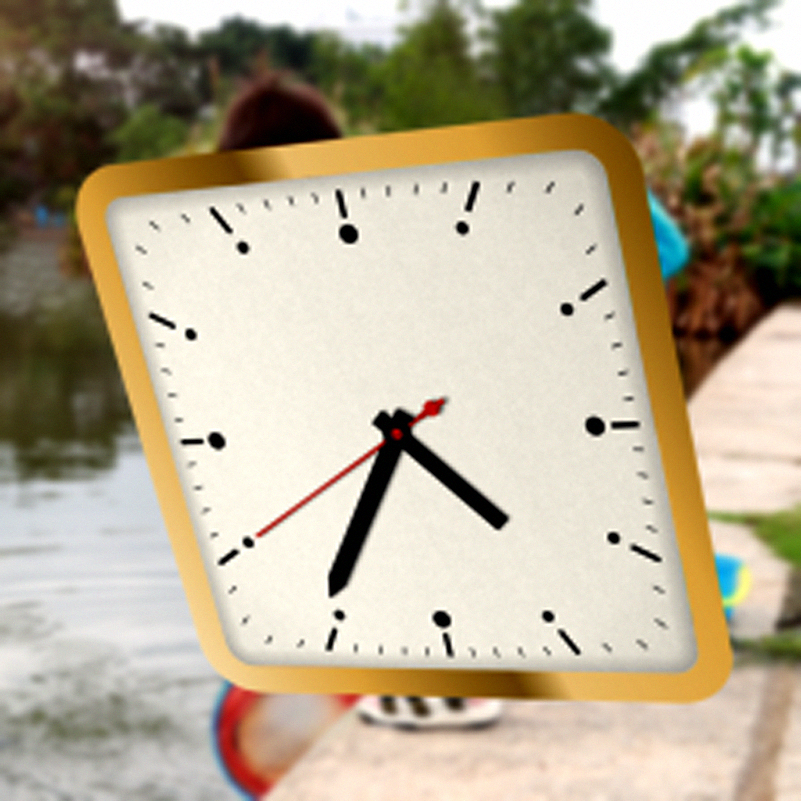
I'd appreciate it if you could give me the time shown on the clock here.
4:35:40
